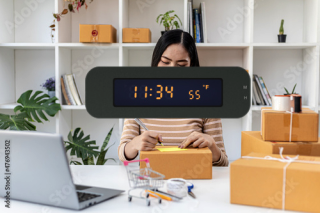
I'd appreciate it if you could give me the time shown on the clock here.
11:34
